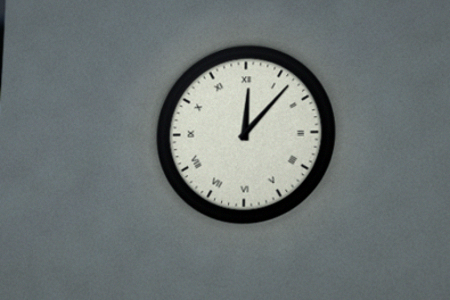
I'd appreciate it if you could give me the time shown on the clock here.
12:07
